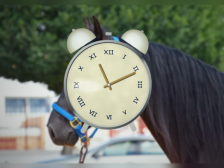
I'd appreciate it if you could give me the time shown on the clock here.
11:11
